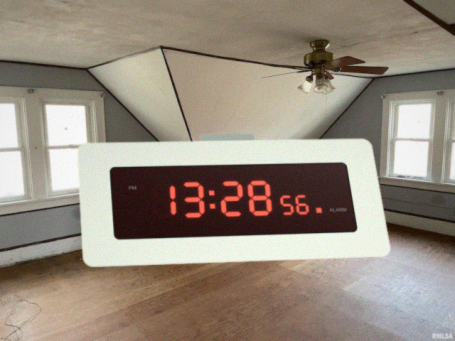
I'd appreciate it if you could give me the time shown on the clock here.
13:28:56
